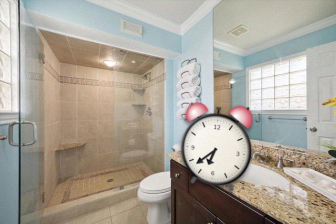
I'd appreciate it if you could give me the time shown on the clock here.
6:38
